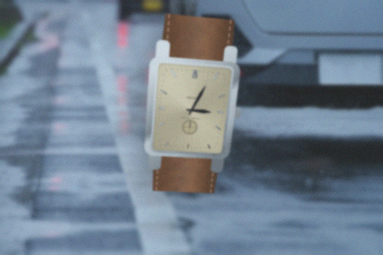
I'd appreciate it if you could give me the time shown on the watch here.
3:04
